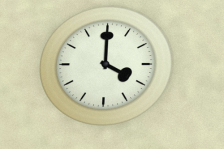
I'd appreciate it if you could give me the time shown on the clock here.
4:00
